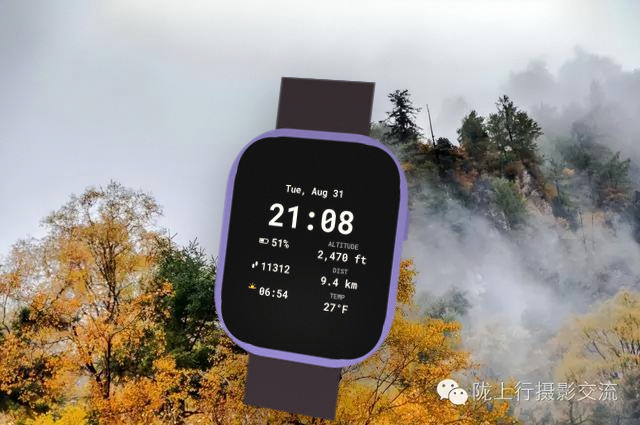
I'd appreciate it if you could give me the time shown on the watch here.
21:08
